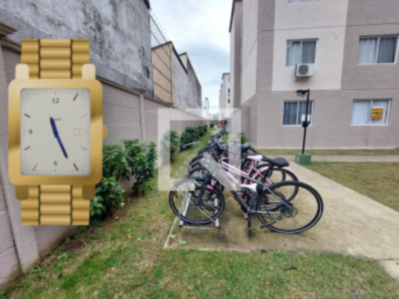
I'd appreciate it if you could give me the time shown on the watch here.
11:26
